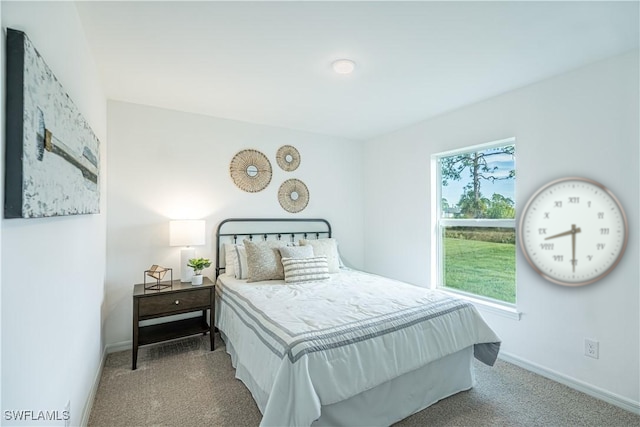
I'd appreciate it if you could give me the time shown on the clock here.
8:30
